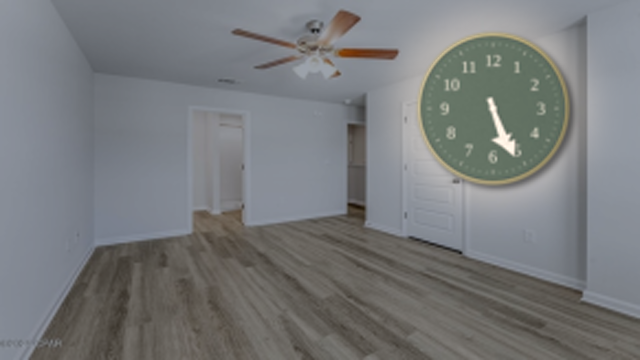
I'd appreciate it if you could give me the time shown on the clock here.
5:26
